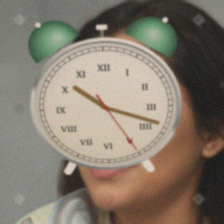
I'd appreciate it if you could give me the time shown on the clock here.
10:18:25
